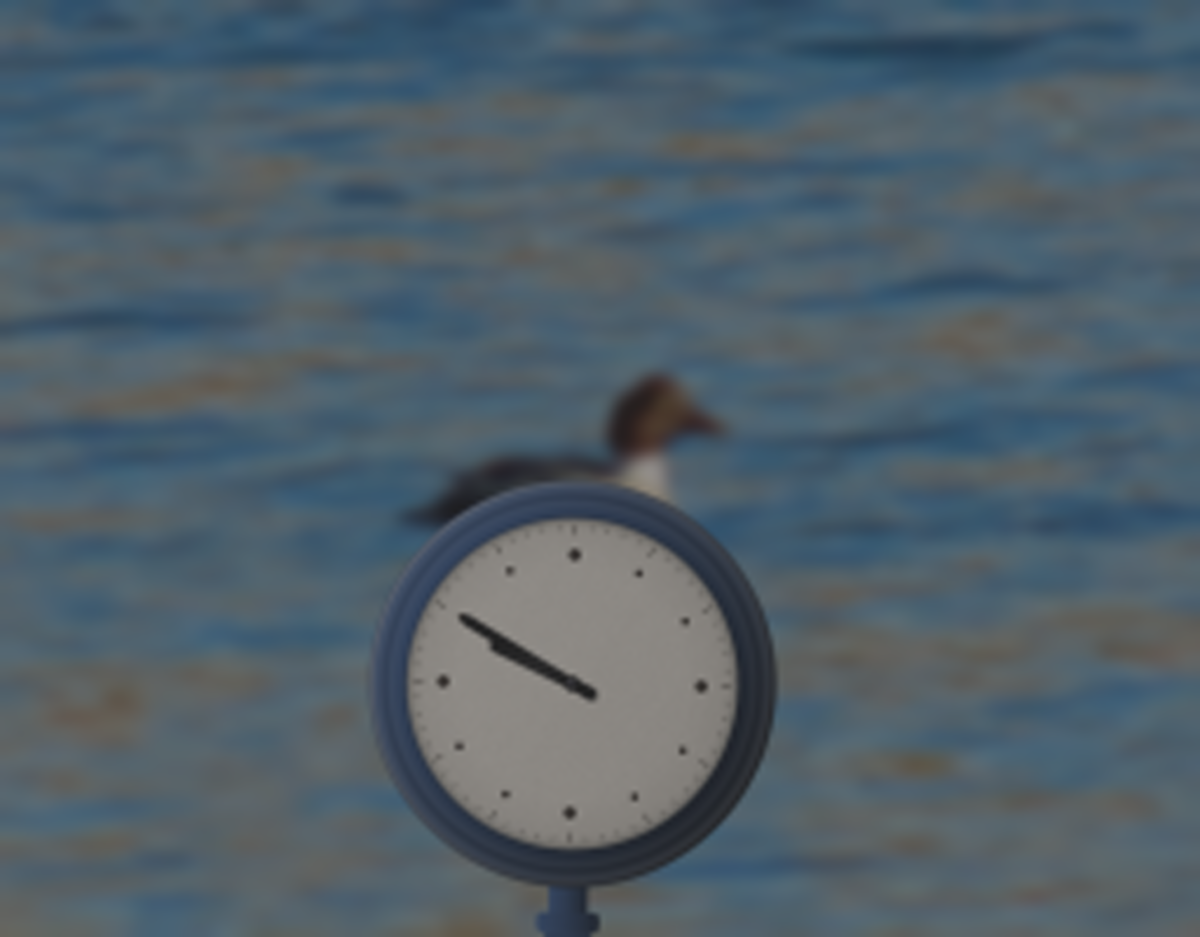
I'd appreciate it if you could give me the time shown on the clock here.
9:50
